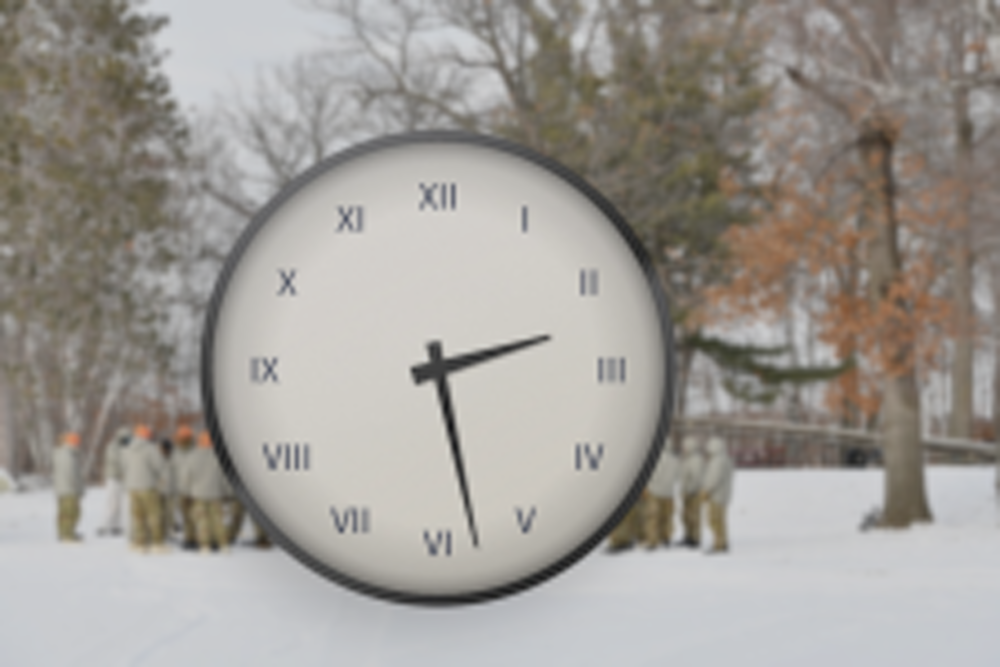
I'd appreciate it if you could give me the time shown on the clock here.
2:28
